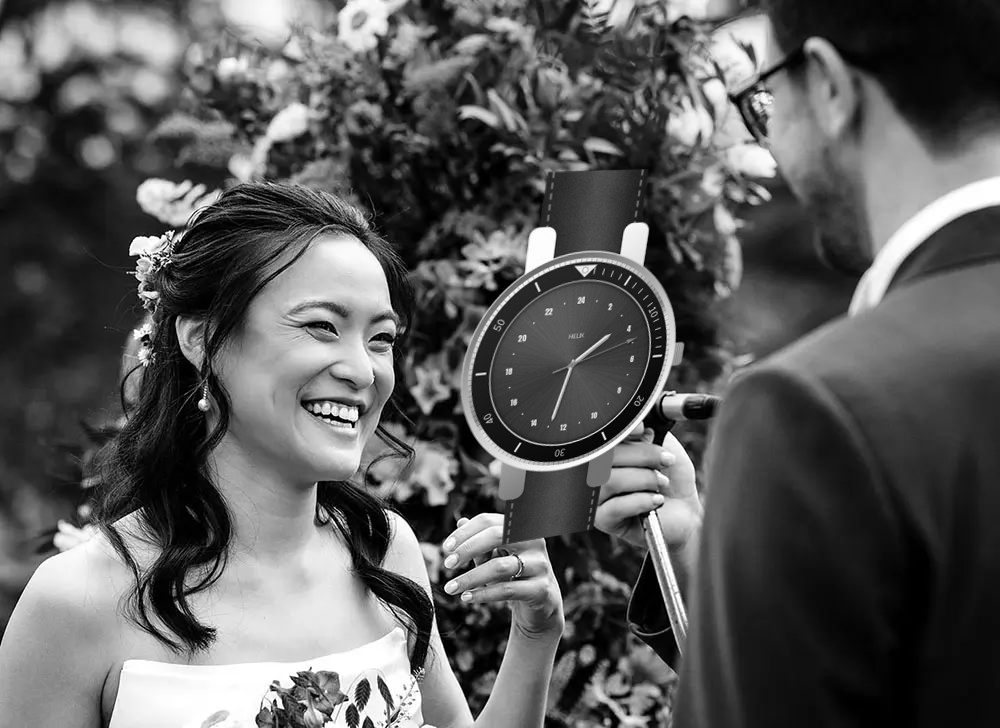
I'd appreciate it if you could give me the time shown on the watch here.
3:32:12
